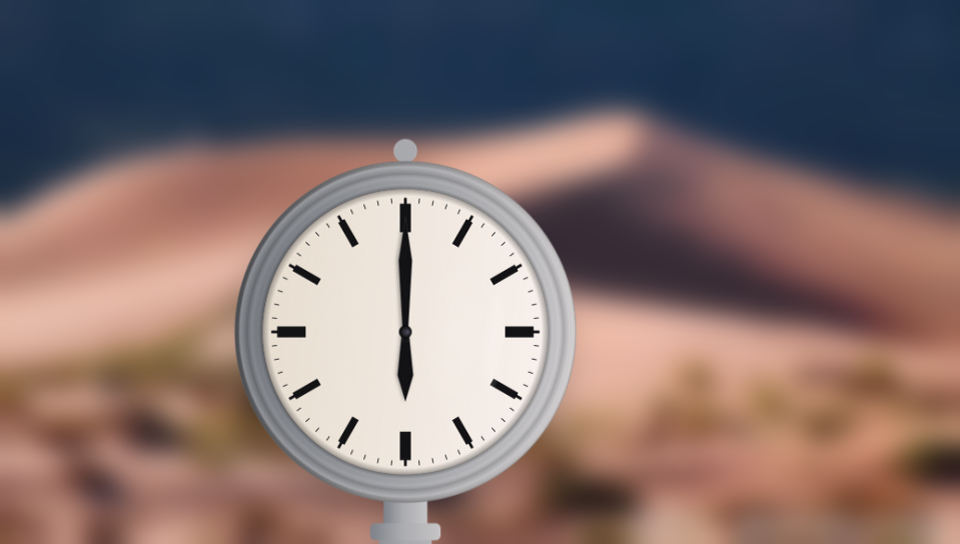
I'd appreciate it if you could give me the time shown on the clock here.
6:00
